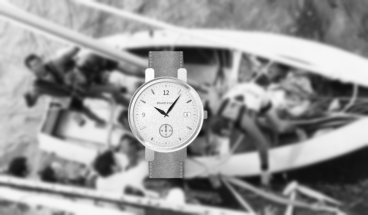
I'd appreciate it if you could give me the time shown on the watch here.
10:06
